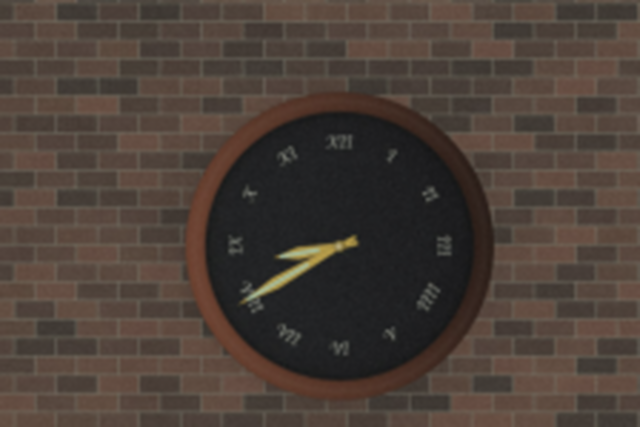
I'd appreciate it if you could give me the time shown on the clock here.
8:40
